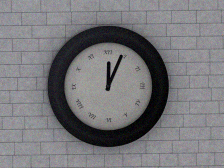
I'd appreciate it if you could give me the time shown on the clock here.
12:04
